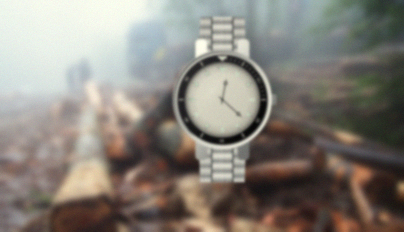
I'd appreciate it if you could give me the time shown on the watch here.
12:22
